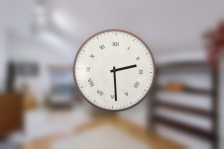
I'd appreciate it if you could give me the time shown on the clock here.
2:29
